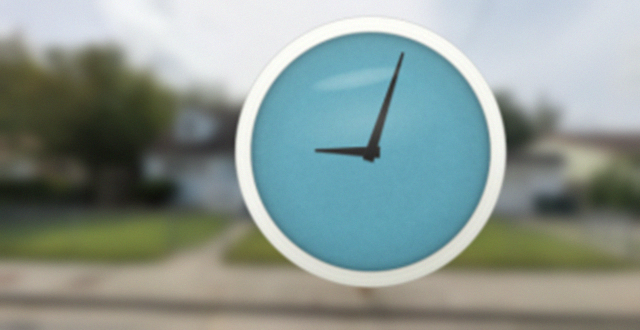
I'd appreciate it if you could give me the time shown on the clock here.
9:03
